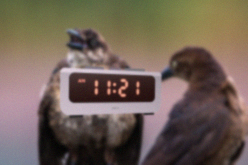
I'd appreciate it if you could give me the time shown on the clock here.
11:21
